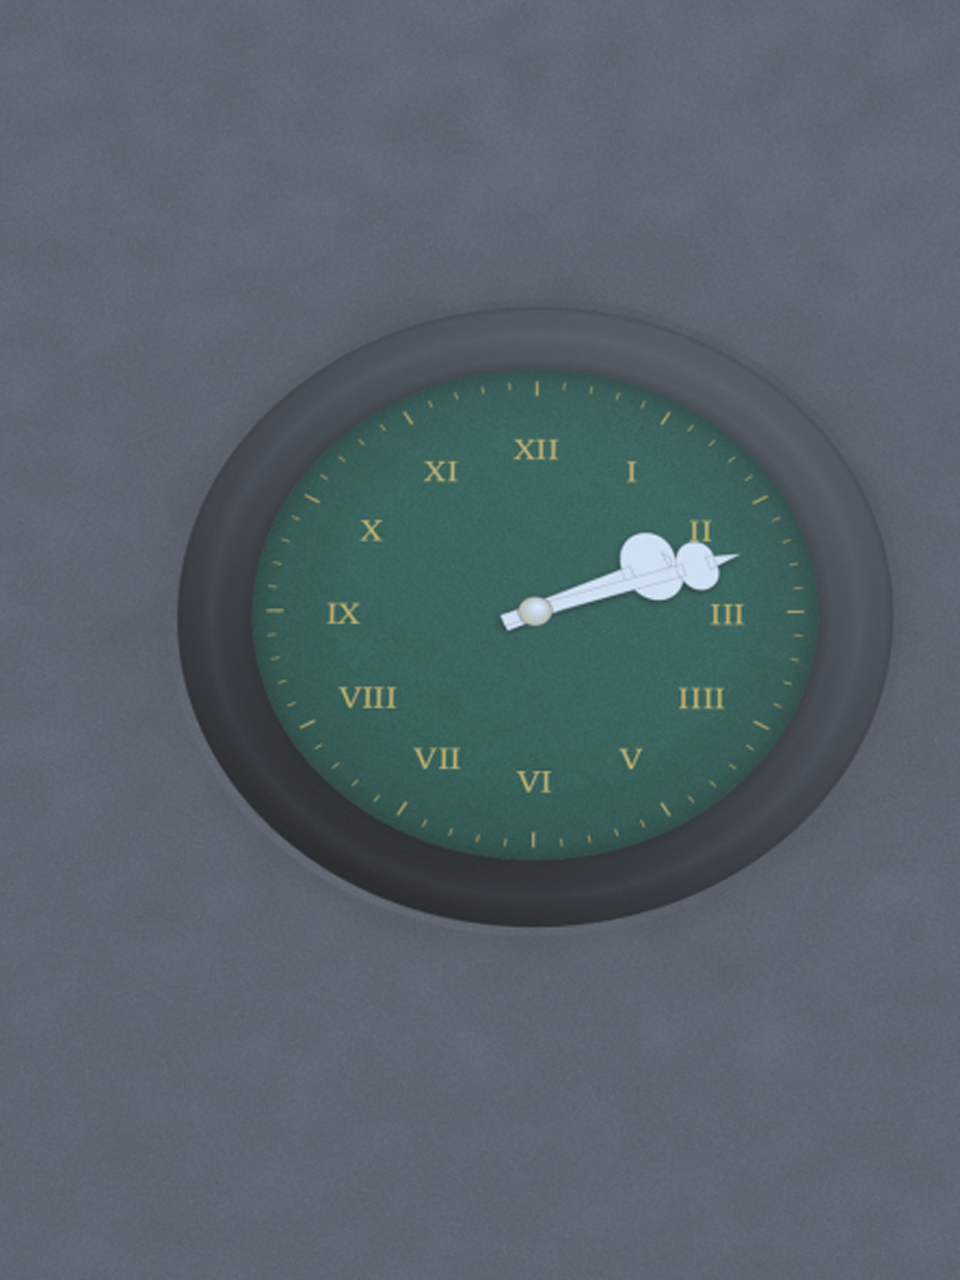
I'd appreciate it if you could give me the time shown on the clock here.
2:12
